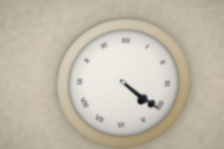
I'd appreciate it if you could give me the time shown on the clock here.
4:21
